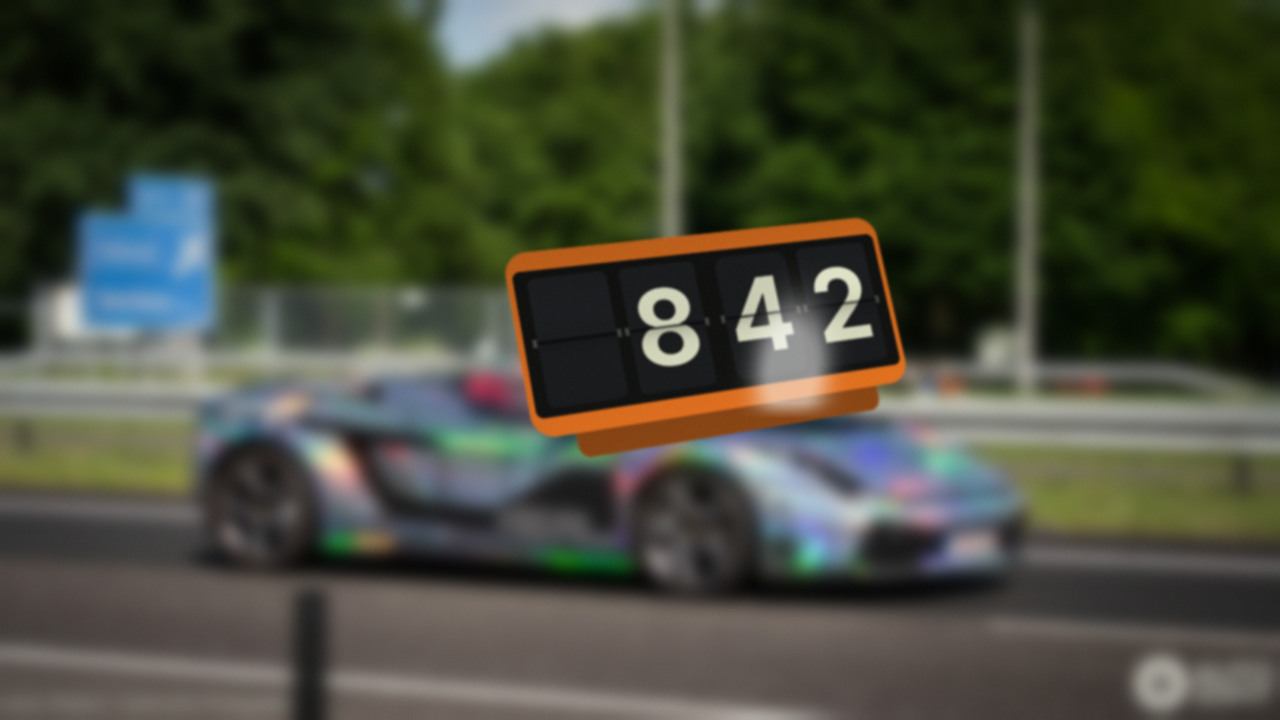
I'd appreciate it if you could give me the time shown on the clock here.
8:42
